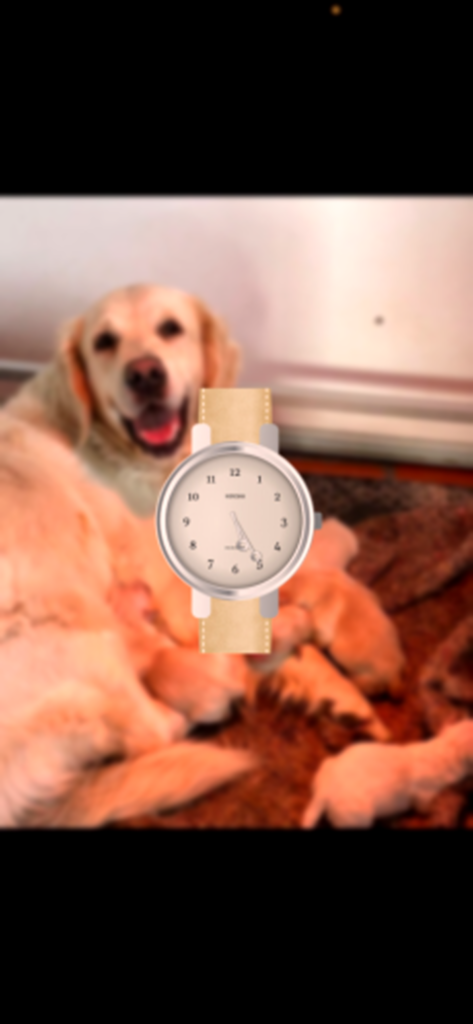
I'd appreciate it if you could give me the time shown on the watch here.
5:25
